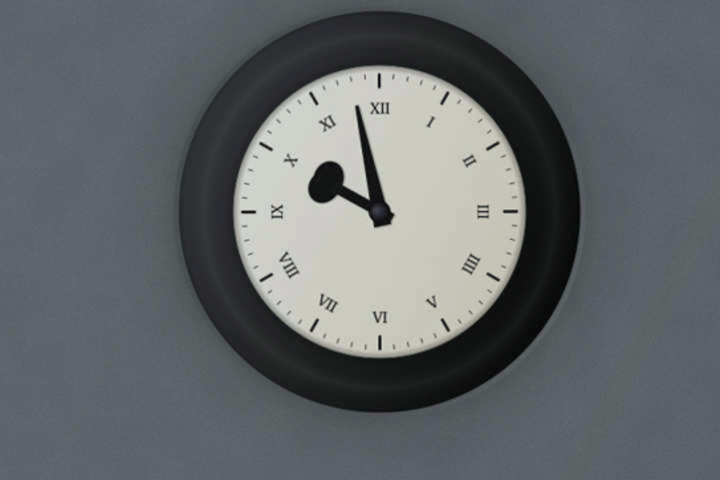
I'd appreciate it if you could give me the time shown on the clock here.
9:58
